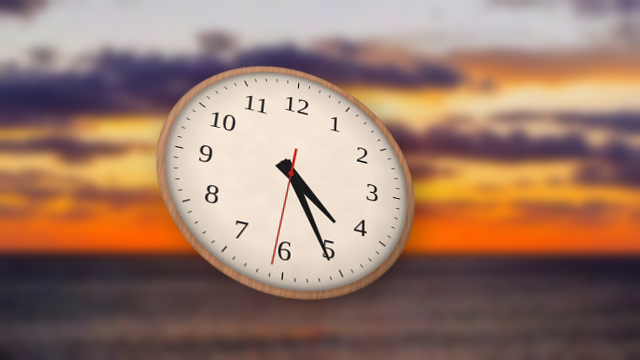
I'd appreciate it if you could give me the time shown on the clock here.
4:25:31
